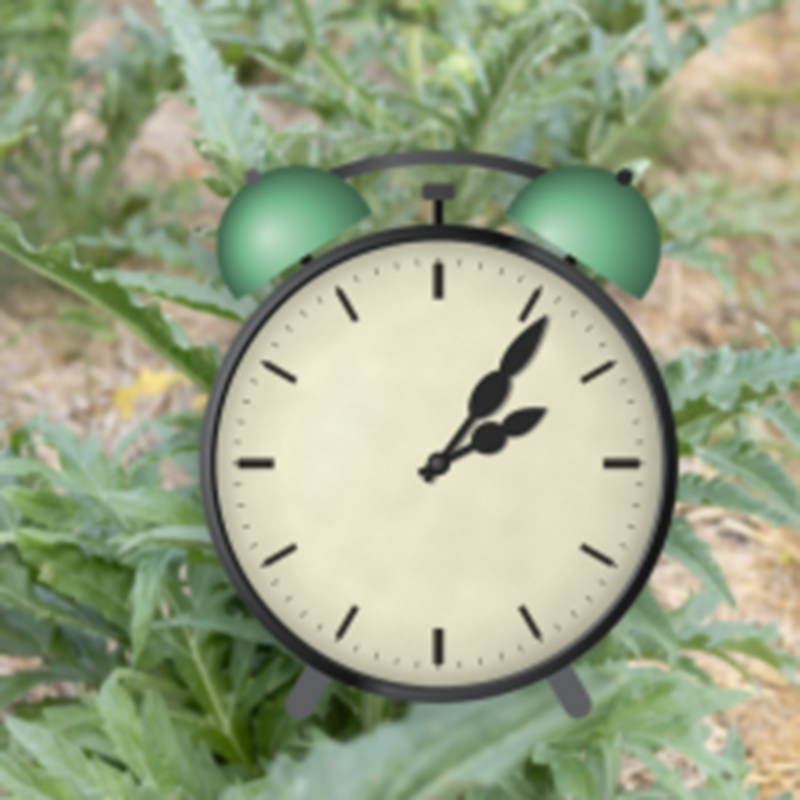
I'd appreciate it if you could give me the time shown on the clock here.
2:06
